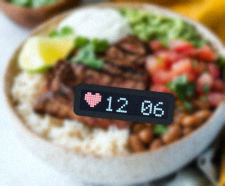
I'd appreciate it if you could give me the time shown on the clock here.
12:06
